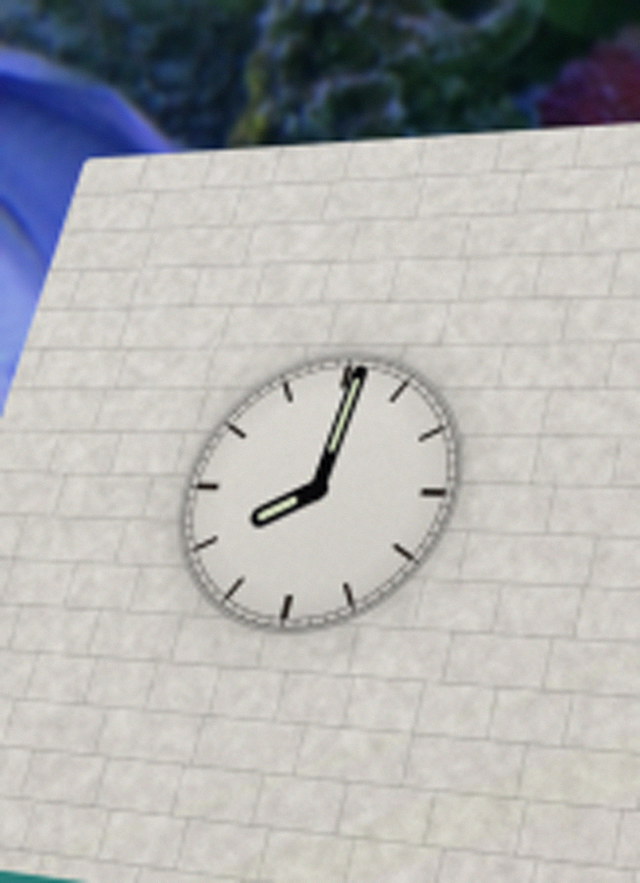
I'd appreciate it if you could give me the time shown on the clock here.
8:01
